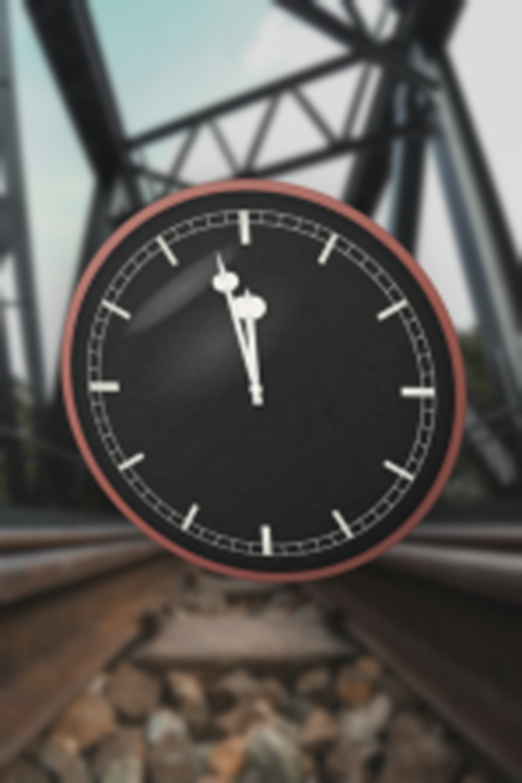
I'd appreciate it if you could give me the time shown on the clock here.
11:58
